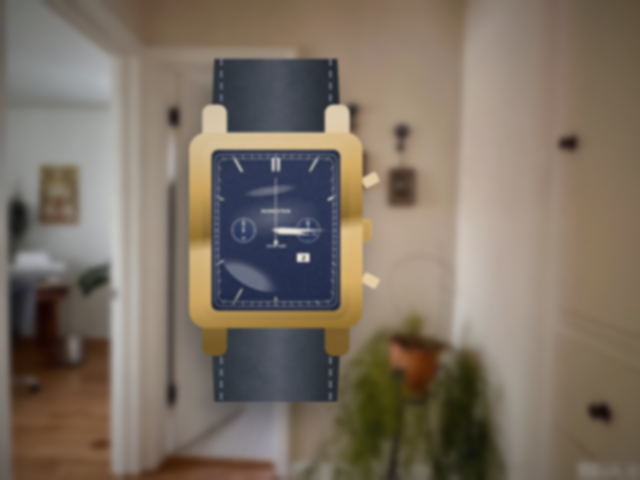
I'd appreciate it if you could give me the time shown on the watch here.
3:15
